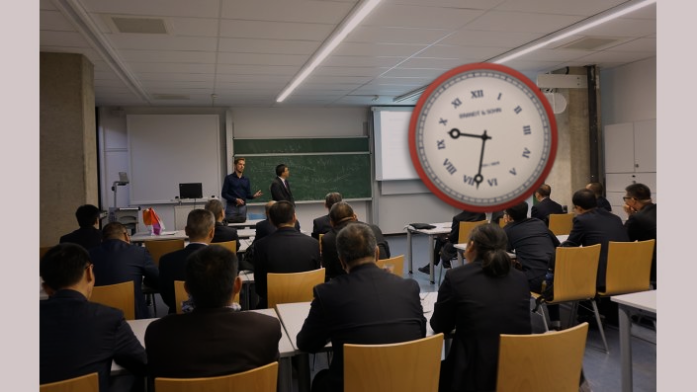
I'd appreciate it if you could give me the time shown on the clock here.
9:33
